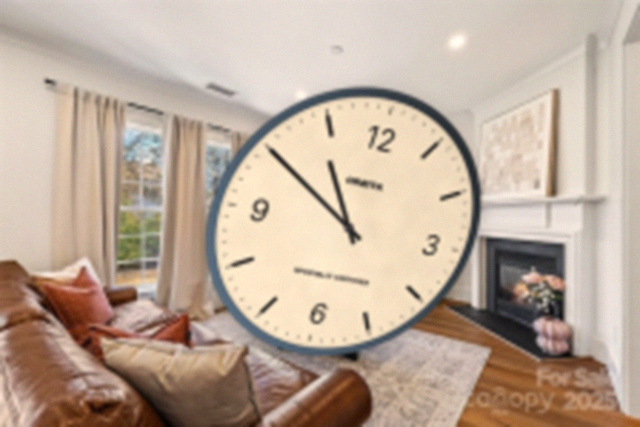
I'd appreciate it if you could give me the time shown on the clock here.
10:50
